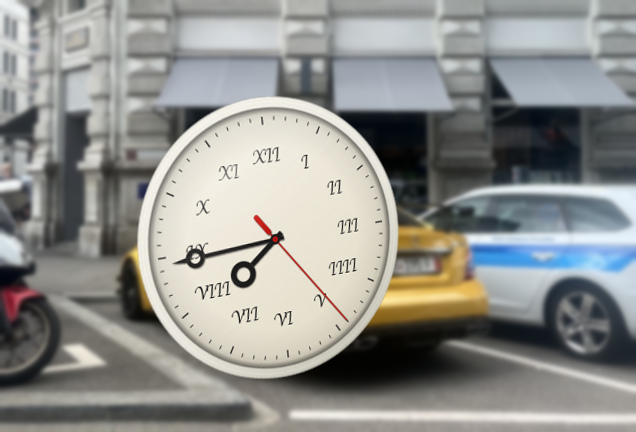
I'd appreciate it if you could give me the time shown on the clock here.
7:44:24
